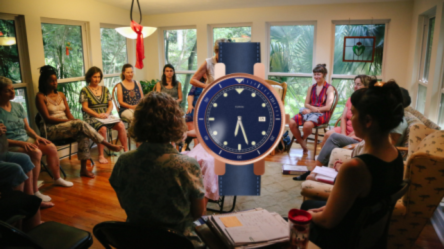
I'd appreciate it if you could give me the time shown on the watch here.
6:27
